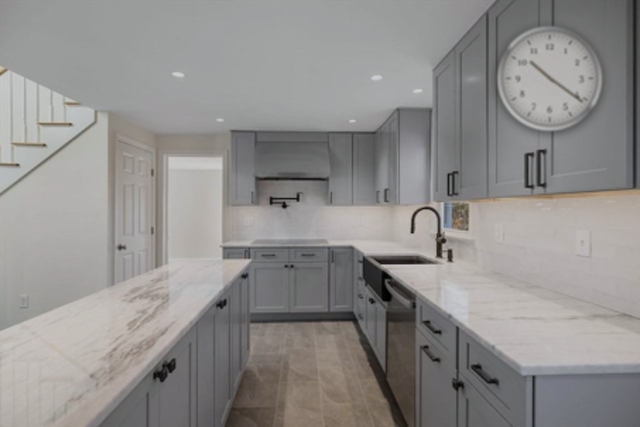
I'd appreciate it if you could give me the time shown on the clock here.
10:21
